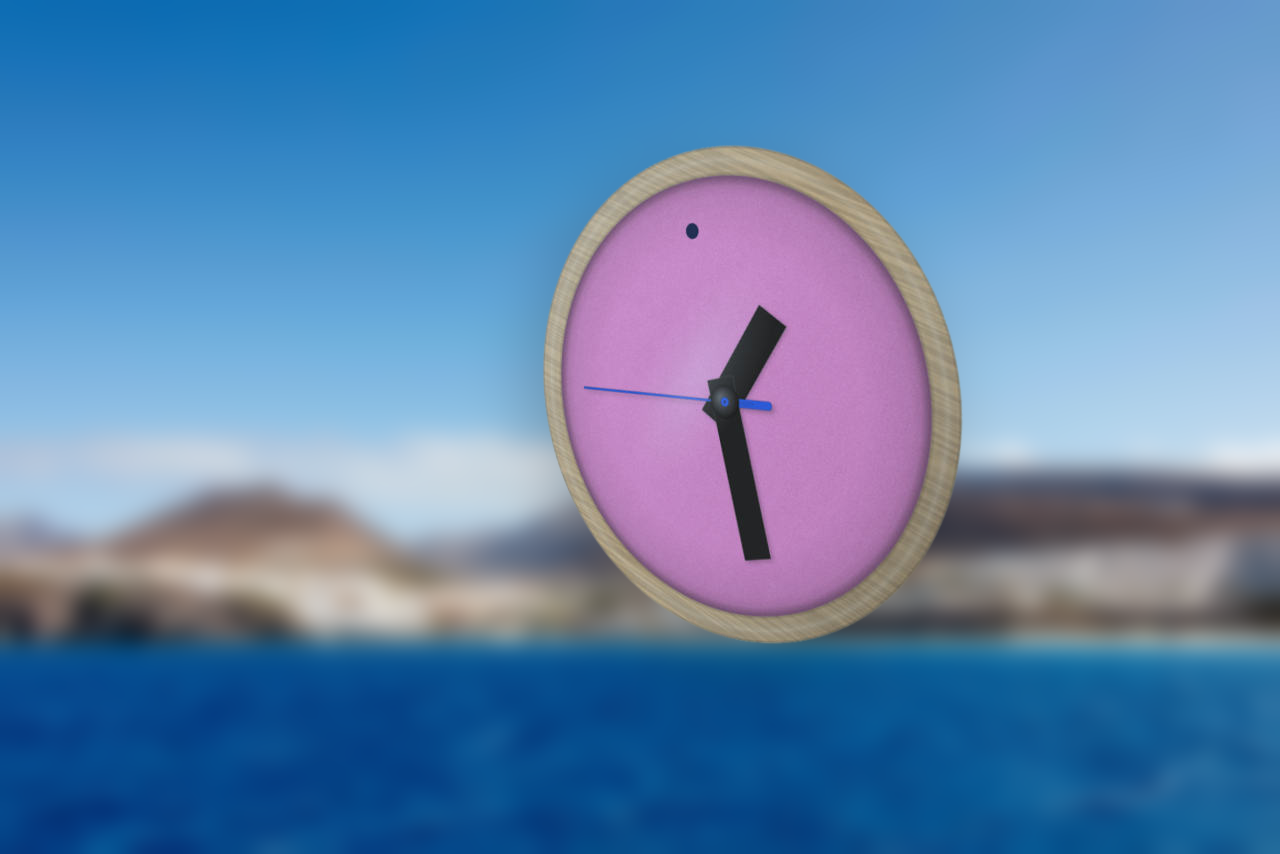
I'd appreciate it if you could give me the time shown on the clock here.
1:29:47
